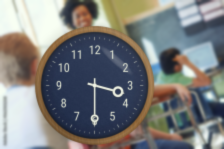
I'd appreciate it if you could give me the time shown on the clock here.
3:30
